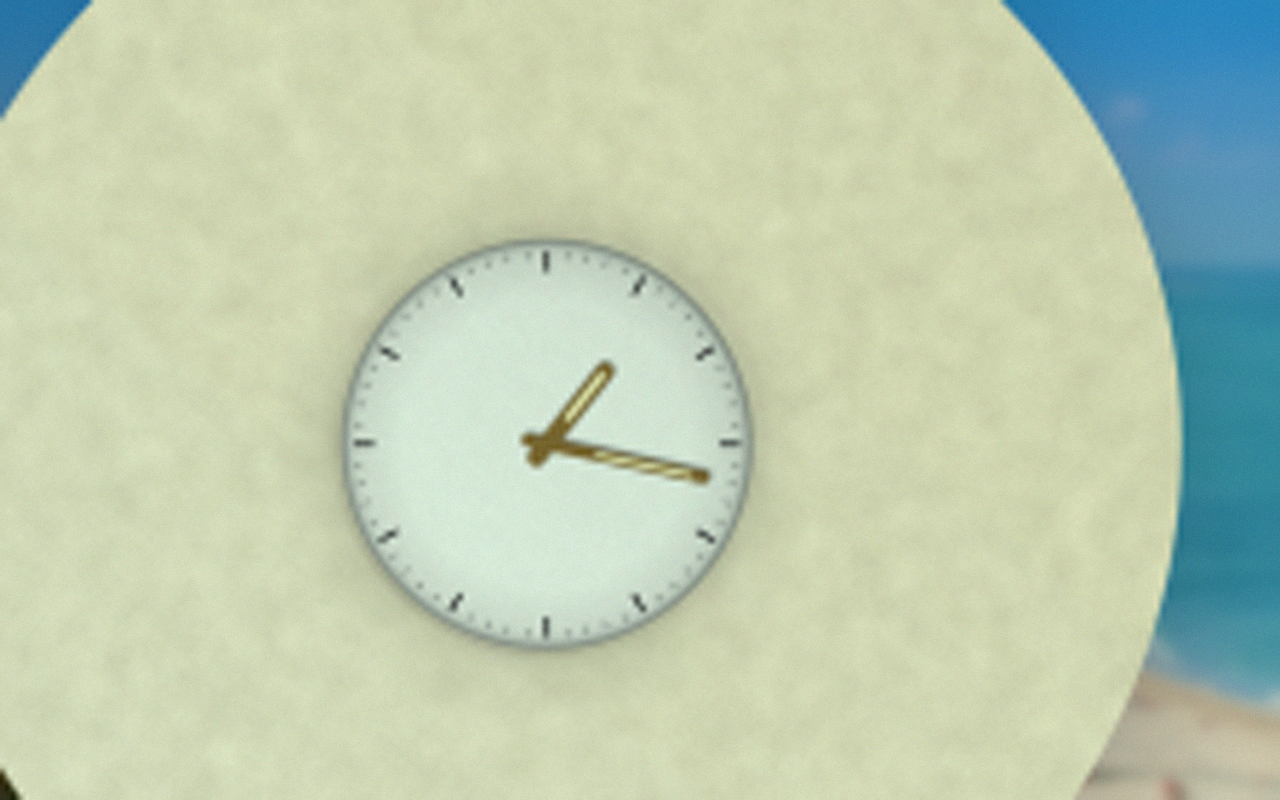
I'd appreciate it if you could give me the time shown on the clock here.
1:17
